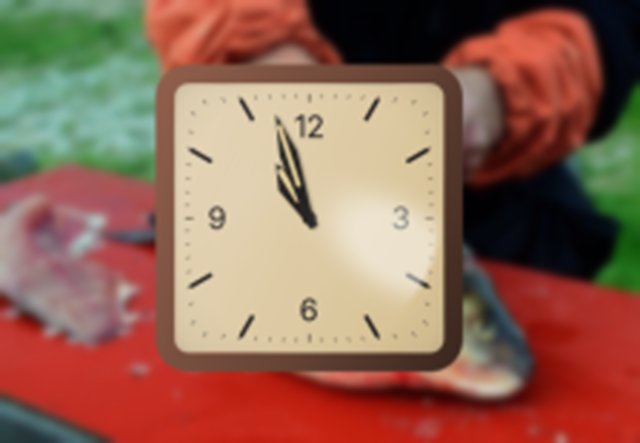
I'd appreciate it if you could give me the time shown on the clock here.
10:57
